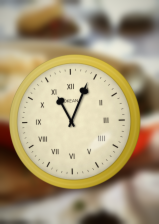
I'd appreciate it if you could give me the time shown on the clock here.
11:04
